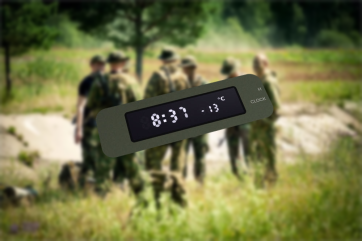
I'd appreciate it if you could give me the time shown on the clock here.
8:37
